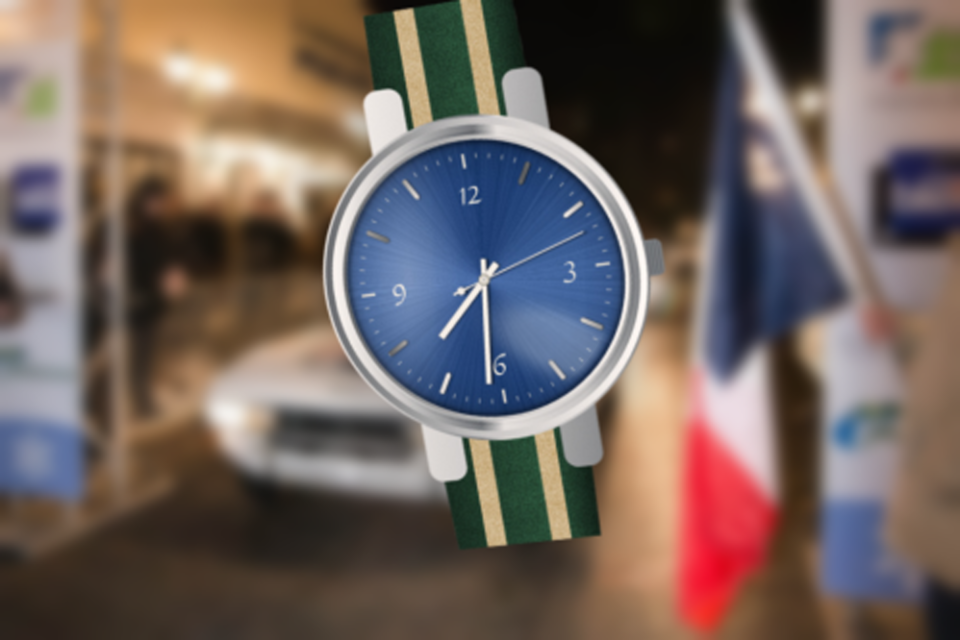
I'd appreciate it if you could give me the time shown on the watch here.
7:31:12
